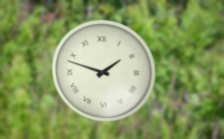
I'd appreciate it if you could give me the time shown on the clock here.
1:48
